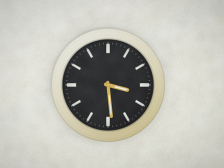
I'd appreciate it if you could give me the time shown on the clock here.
3:29
